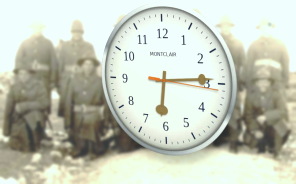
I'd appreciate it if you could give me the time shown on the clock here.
6:14:16
